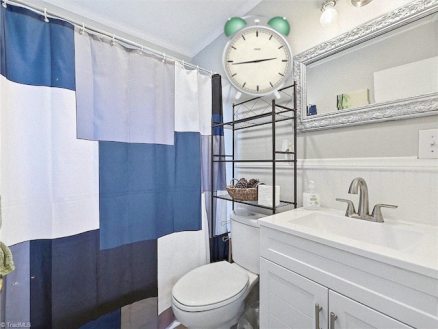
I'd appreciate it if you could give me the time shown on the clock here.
2:44
